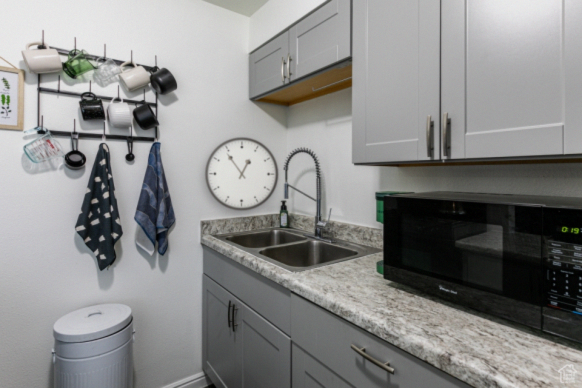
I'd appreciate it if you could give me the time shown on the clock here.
12:54
